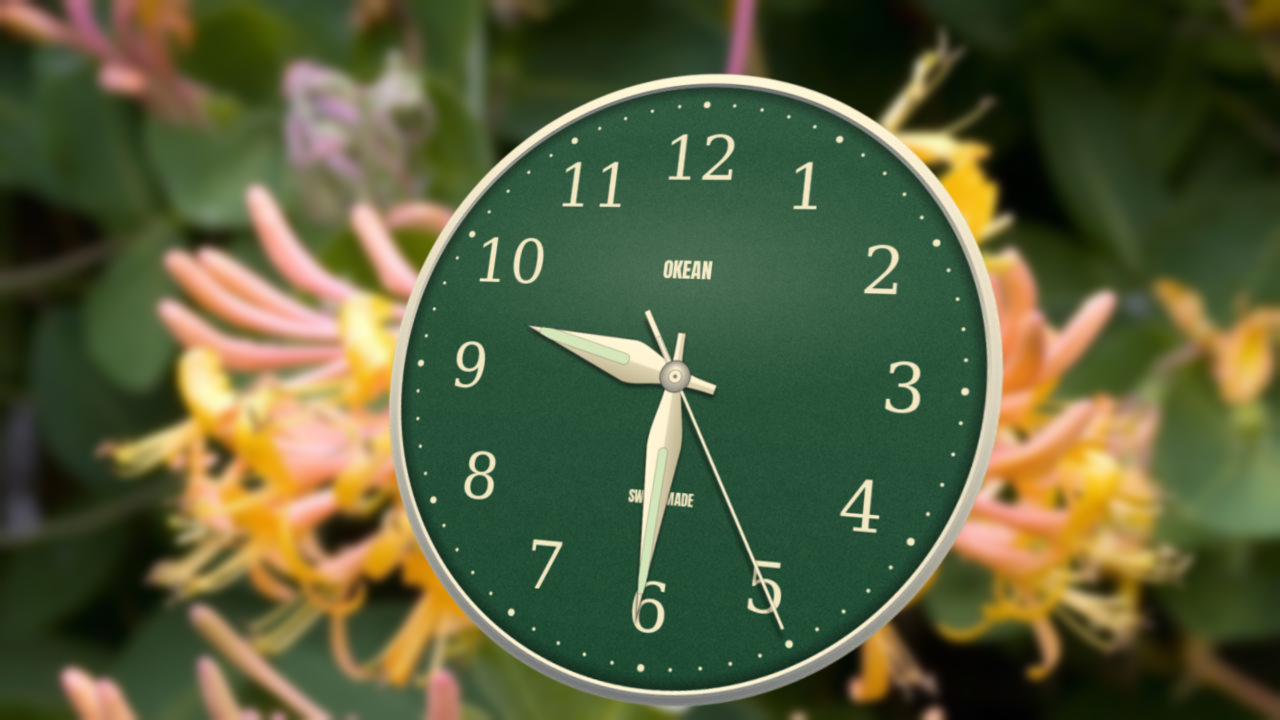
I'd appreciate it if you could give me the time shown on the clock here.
9:30:25
